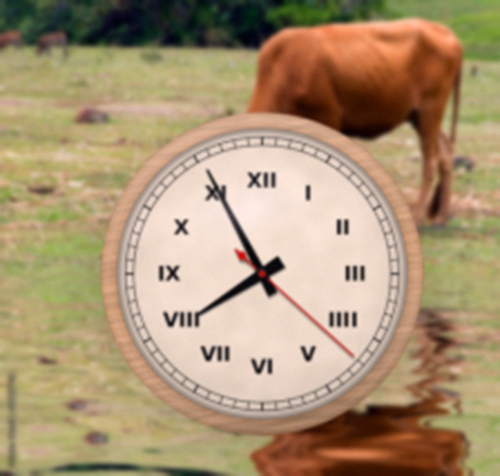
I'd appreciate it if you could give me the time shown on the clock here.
7:55:22
